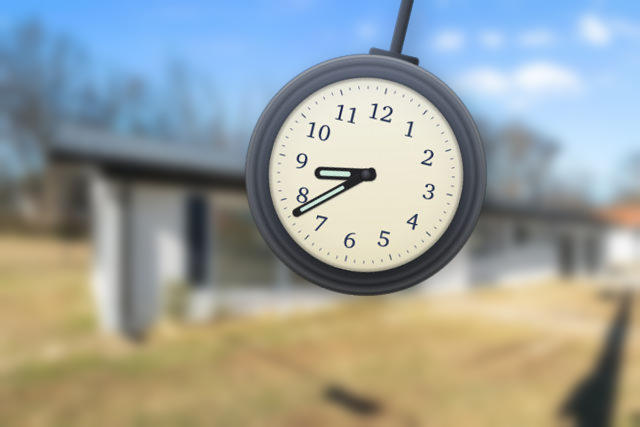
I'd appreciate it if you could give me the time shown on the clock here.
8:38
